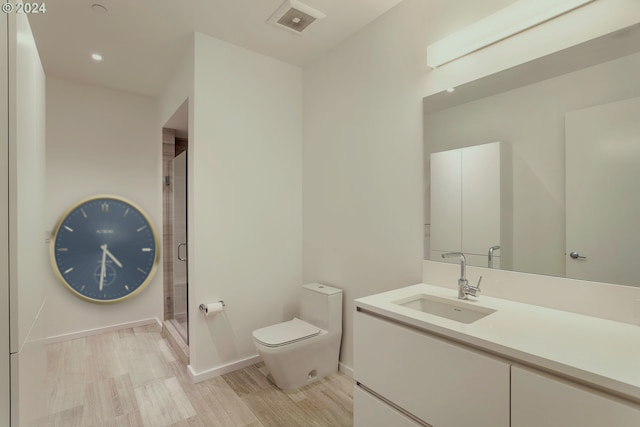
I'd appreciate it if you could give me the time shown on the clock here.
4:31
